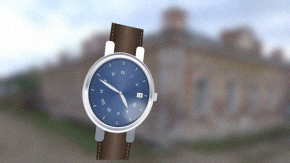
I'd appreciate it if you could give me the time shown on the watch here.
4:49
